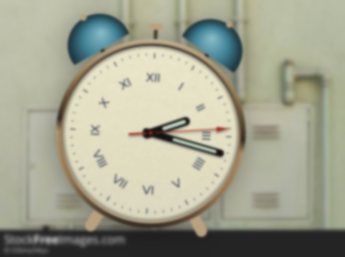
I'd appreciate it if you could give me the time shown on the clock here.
2:17:14
